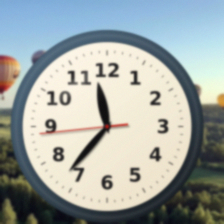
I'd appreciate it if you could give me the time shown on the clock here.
11:36:44
